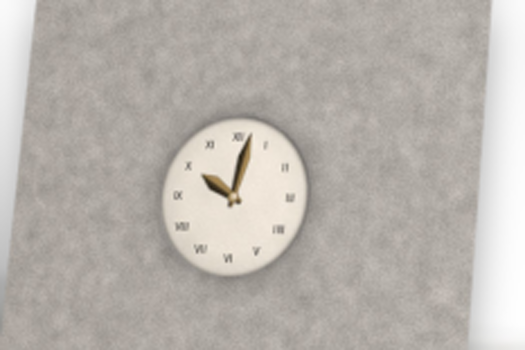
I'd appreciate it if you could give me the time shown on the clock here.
10:02
